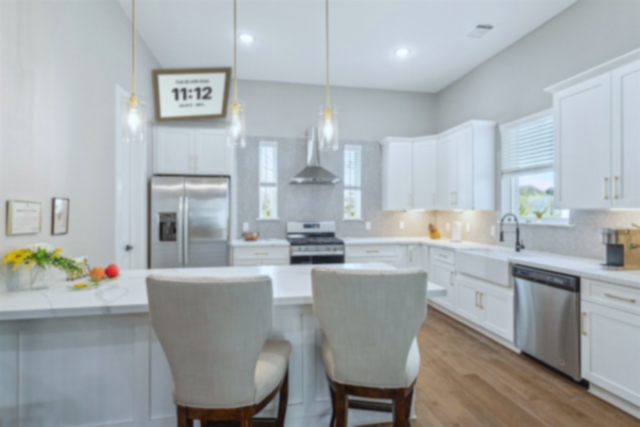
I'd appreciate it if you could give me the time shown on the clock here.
11:12
